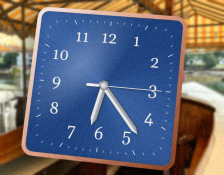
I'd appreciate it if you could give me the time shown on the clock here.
6:23:15
